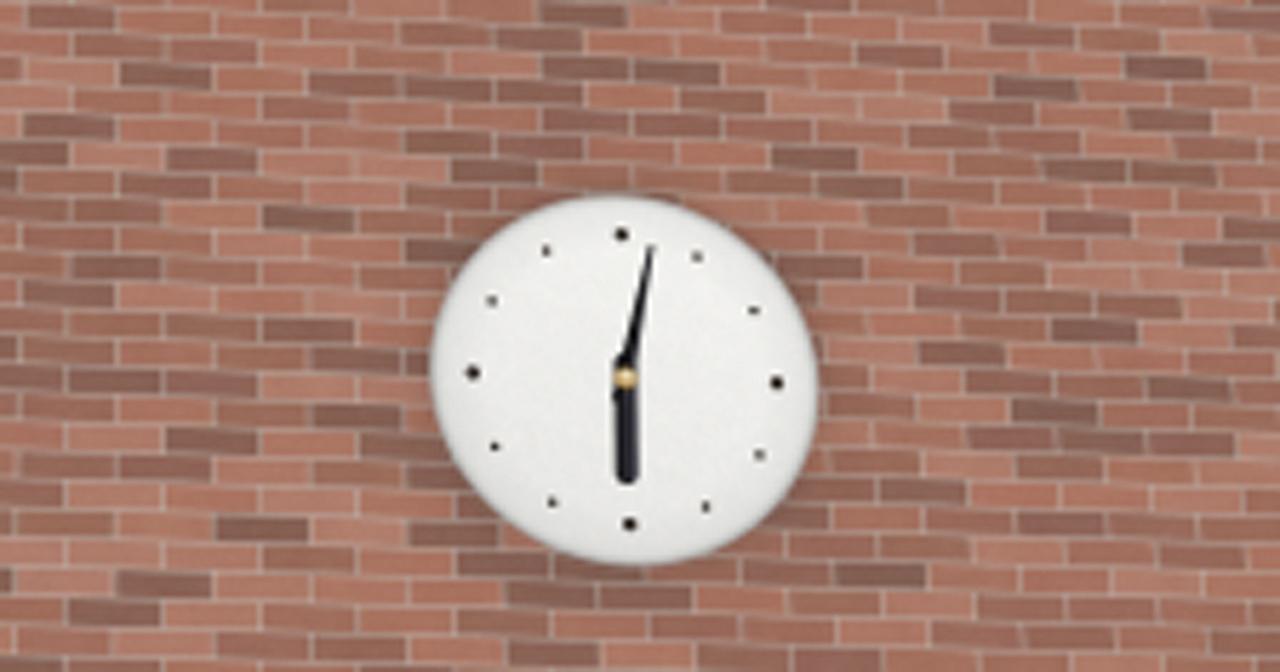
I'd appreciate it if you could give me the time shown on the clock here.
6:02
